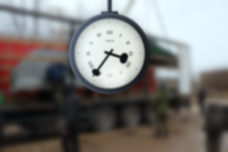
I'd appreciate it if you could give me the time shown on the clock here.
3:36
